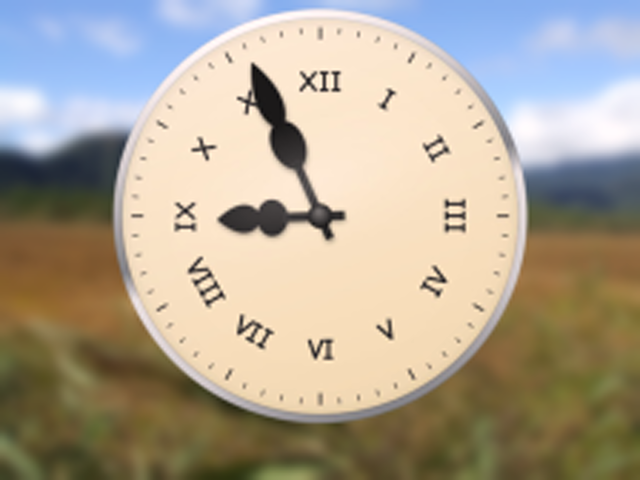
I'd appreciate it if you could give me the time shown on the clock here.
8:56
